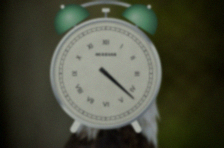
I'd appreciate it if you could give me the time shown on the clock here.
4:22
